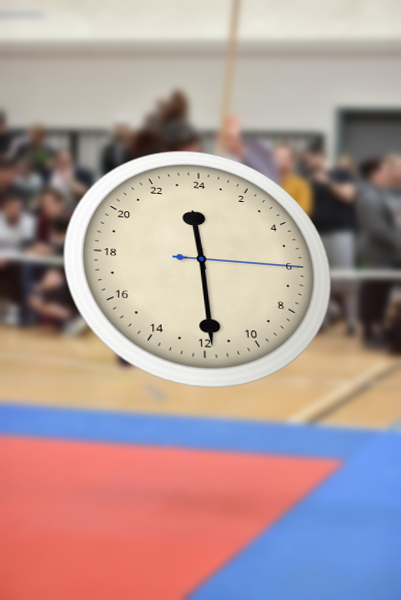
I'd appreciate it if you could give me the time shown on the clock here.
23:29:15
